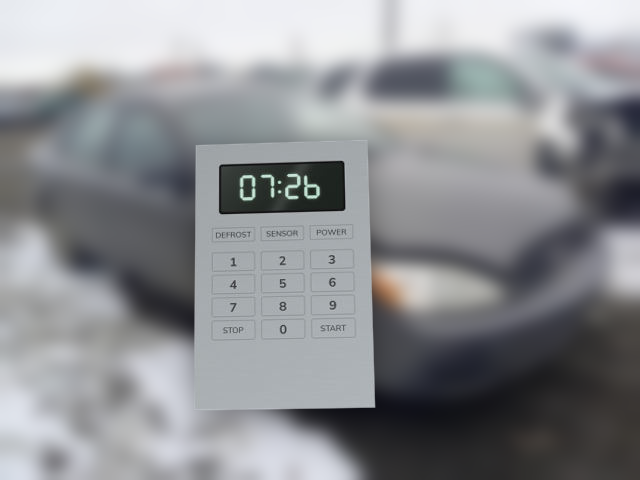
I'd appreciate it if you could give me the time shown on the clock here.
7:26
